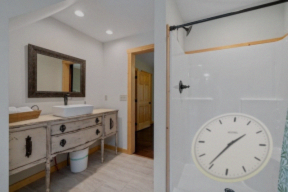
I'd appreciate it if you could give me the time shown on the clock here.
1:36
